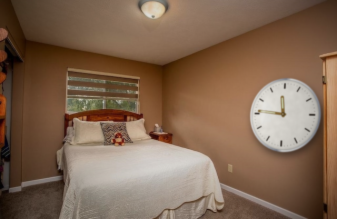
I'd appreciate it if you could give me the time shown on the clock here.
11:46
